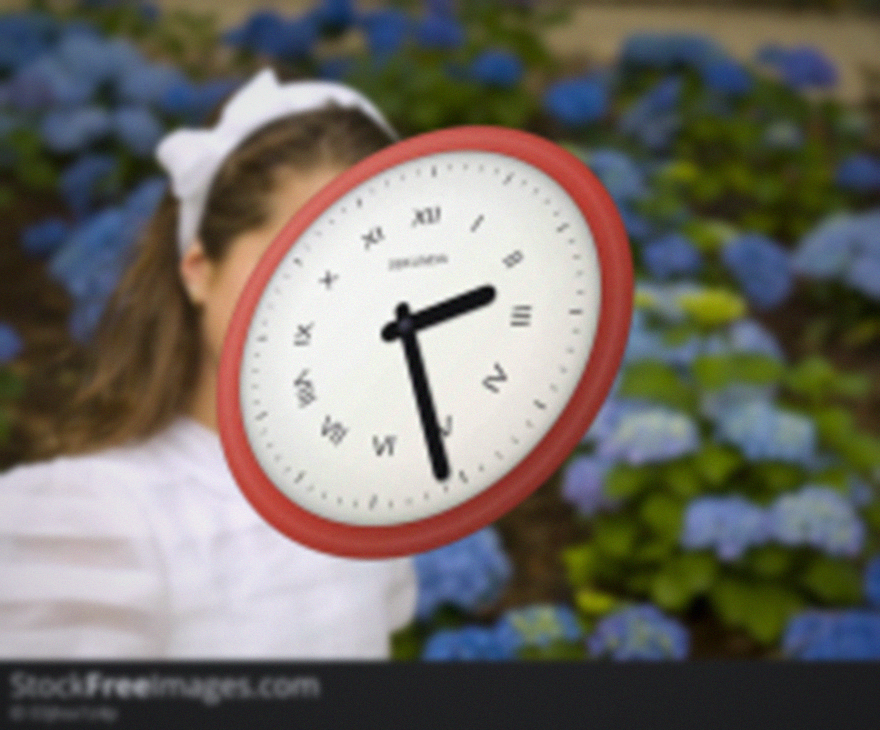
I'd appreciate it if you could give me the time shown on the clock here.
2:26
